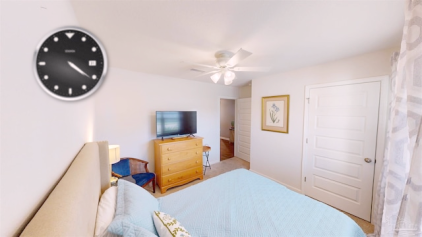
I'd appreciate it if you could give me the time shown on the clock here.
4:21
